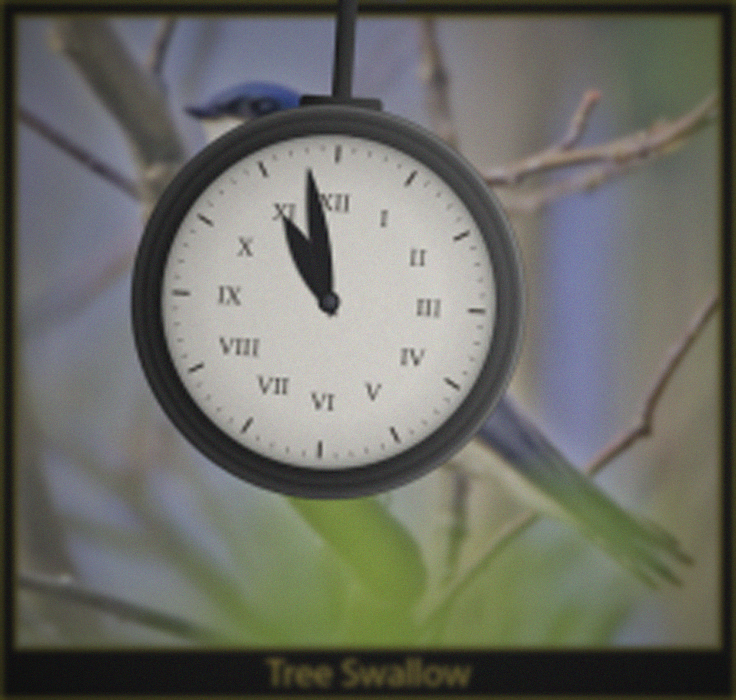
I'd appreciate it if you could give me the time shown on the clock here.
10:58
